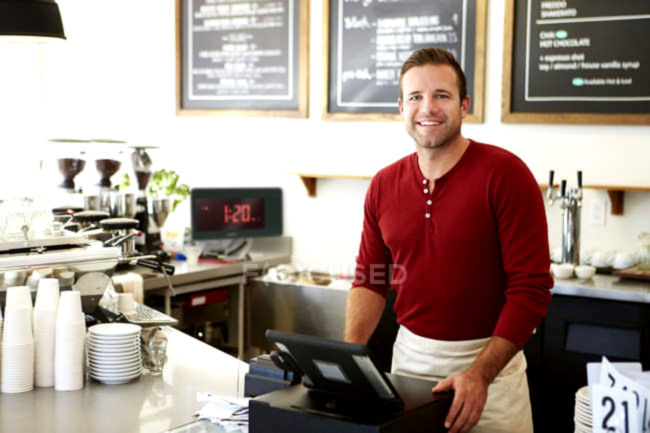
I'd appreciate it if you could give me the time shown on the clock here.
1:20
